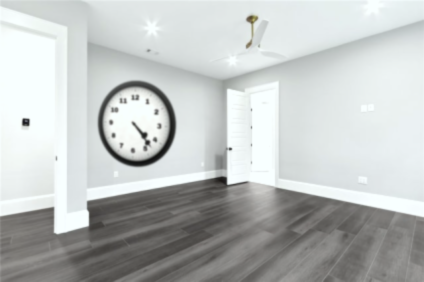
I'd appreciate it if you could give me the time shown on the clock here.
4:23
